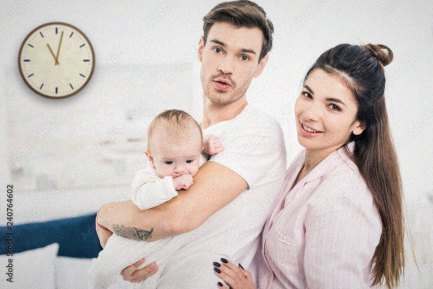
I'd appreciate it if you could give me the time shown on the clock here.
11:02
